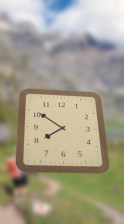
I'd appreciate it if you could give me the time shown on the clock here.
7:51
